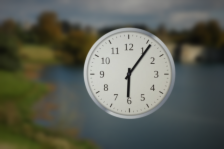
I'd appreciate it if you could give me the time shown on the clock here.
6:06
